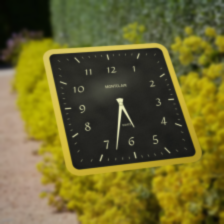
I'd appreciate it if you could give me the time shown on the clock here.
5:33
